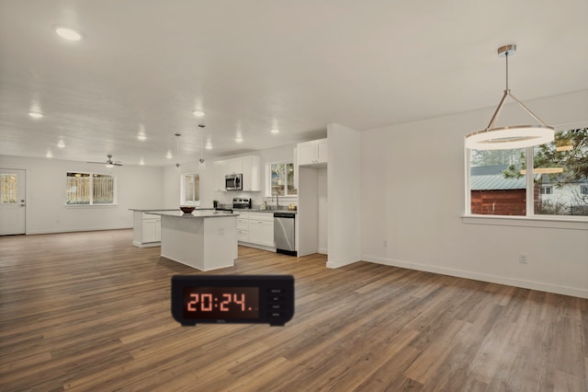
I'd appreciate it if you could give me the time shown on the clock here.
20:24
